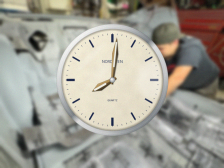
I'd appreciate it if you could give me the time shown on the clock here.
8:01
